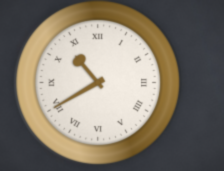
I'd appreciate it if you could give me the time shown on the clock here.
10:40
